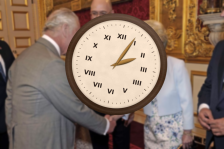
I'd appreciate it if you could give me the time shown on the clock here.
2:04
